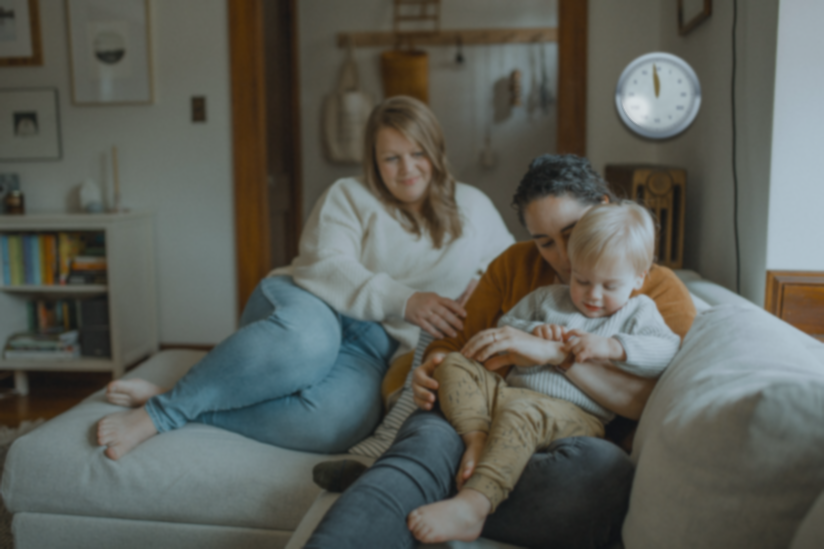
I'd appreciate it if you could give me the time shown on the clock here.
11:59
